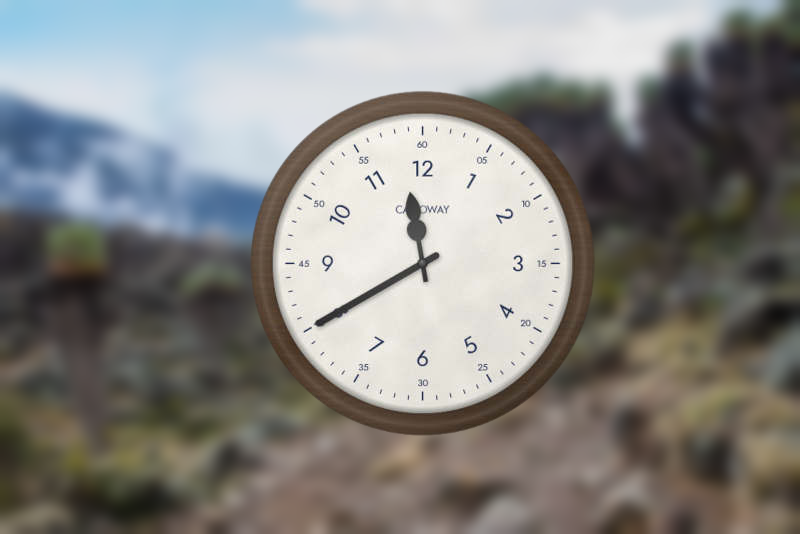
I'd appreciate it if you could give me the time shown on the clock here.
11:40
